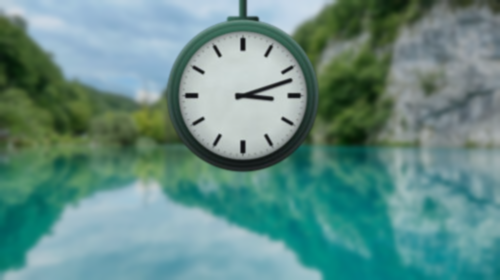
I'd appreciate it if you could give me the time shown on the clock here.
3:12
